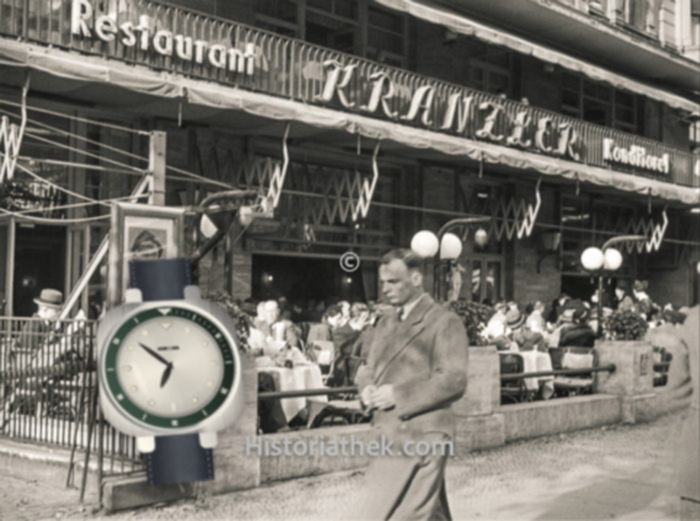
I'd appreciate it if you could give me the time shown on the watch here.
6:52
